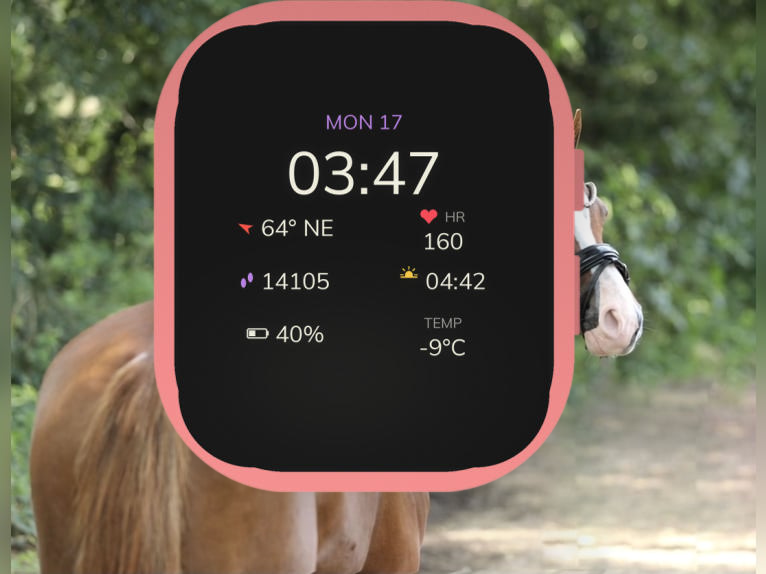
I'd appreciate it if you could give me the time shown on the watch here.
3:47
